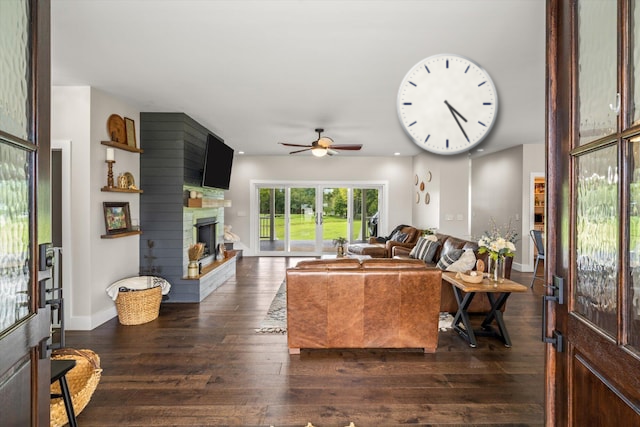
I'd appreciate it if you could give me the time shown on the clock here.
4:25
